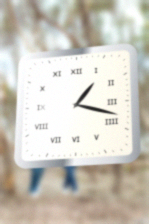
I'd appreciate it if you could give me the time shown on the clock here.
1:18
